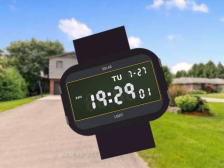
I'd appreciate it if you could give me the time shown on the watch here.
19:29:01
